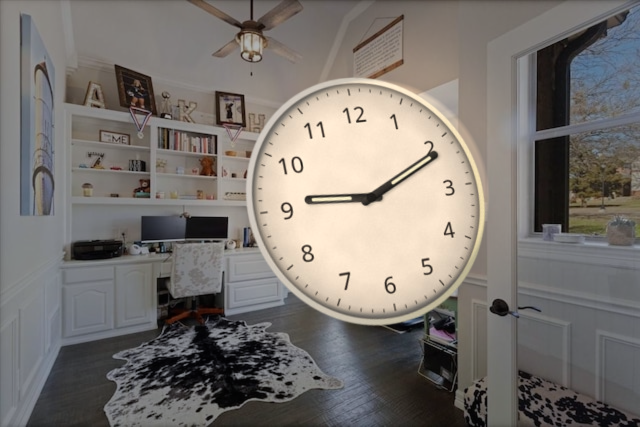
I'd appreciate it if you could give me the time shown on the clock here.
9:11
